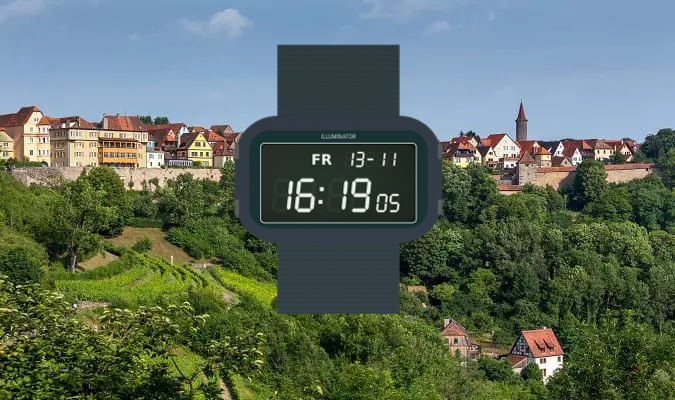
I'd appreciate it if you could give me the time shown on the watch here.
16:19:05
